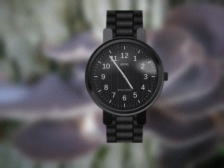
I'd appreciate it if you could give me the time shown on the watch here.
4:54
